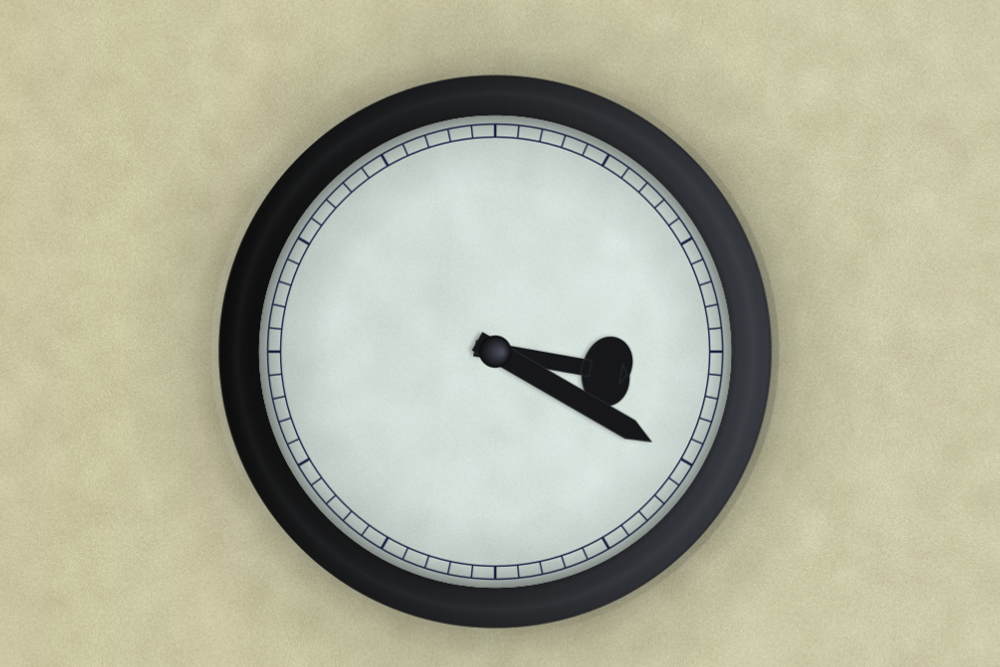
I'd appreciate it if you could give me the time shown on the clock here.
3:20
